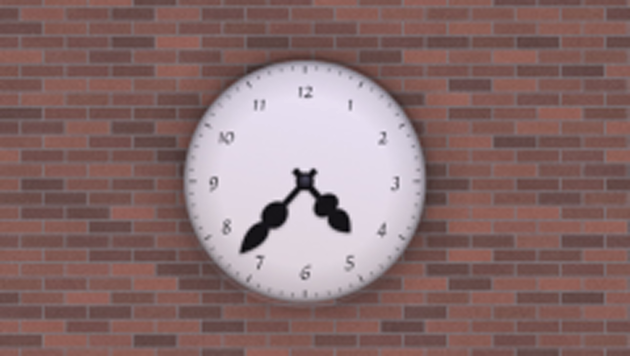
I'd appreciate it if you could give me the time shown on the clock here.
4:37
